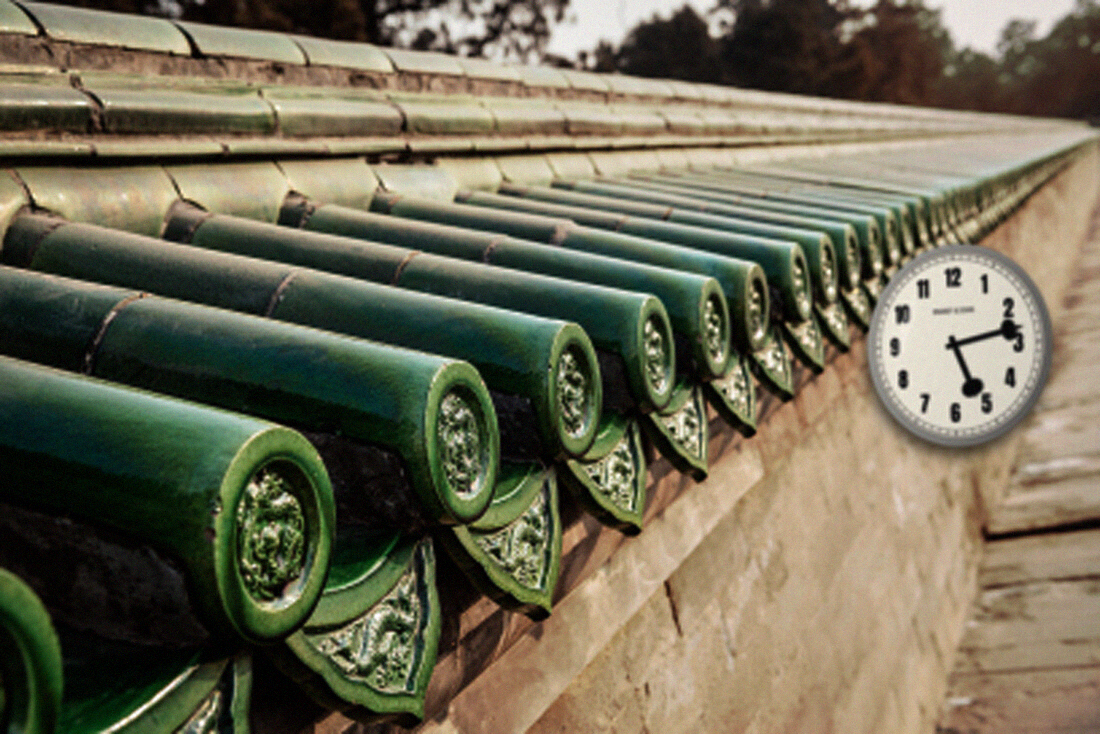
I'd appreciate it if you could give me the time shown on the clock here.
5:13
